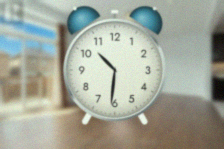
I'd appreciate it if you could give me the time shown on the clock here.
10:31
